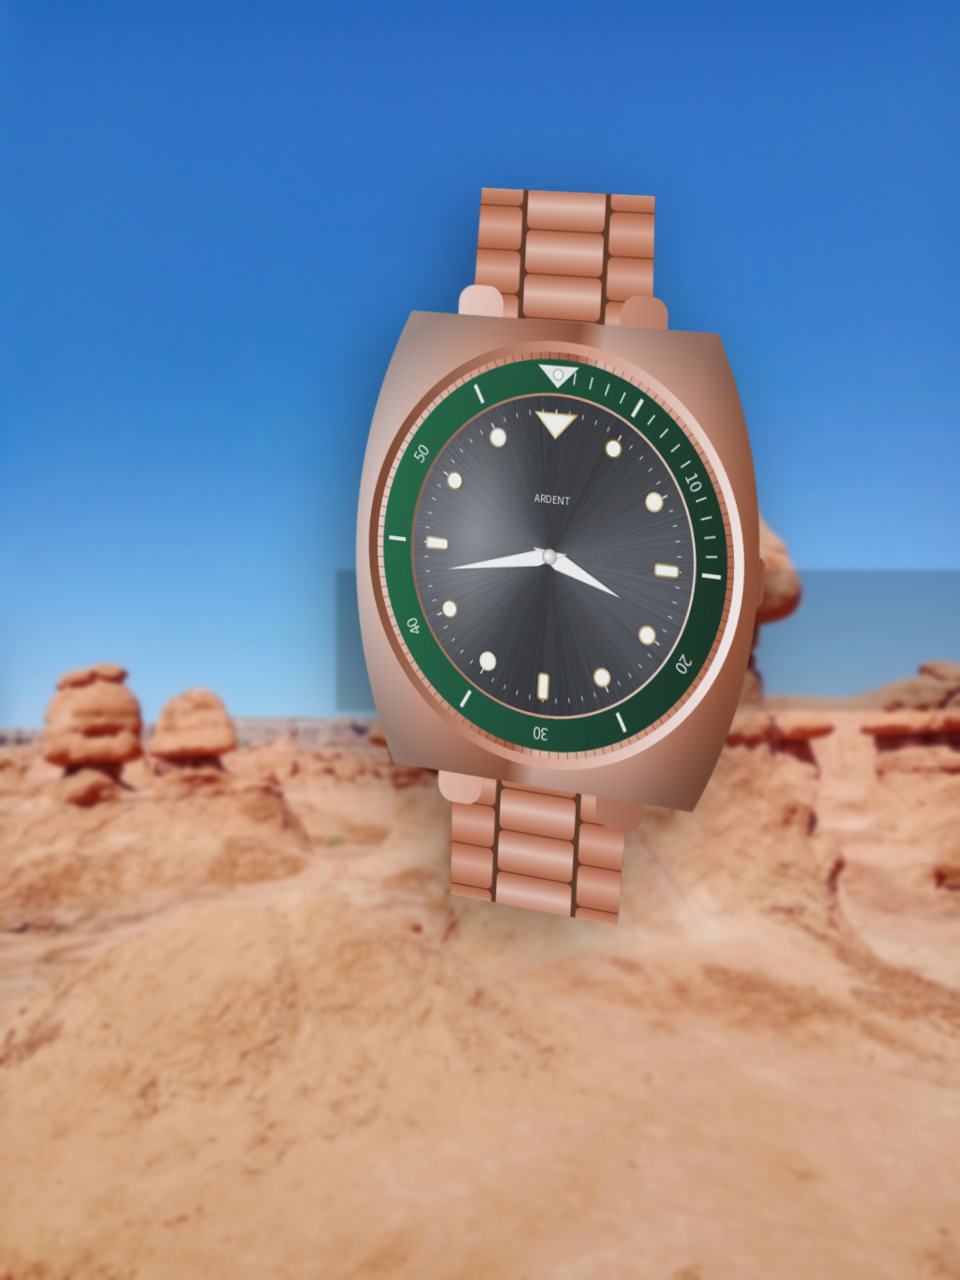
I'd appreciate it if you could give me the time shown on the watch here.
3:43
